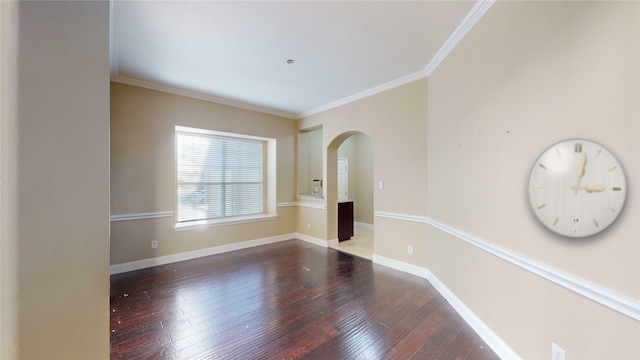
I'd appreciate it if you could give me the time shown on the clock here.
3:02
